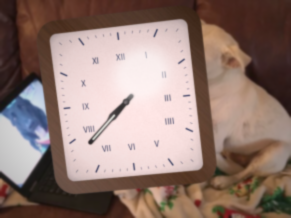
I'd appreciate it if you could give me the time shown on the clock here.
7:38
